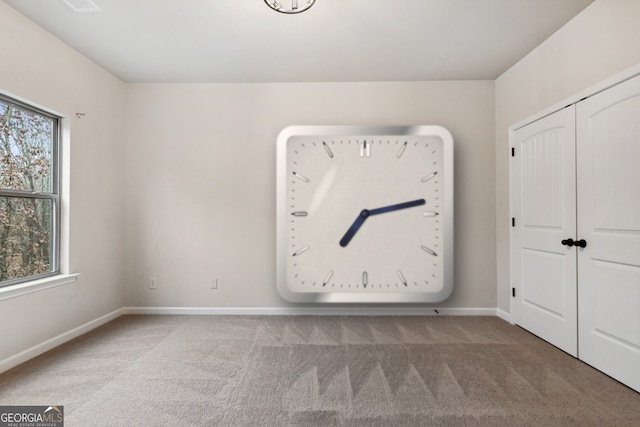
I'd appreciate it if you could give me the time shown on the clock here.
7:13
